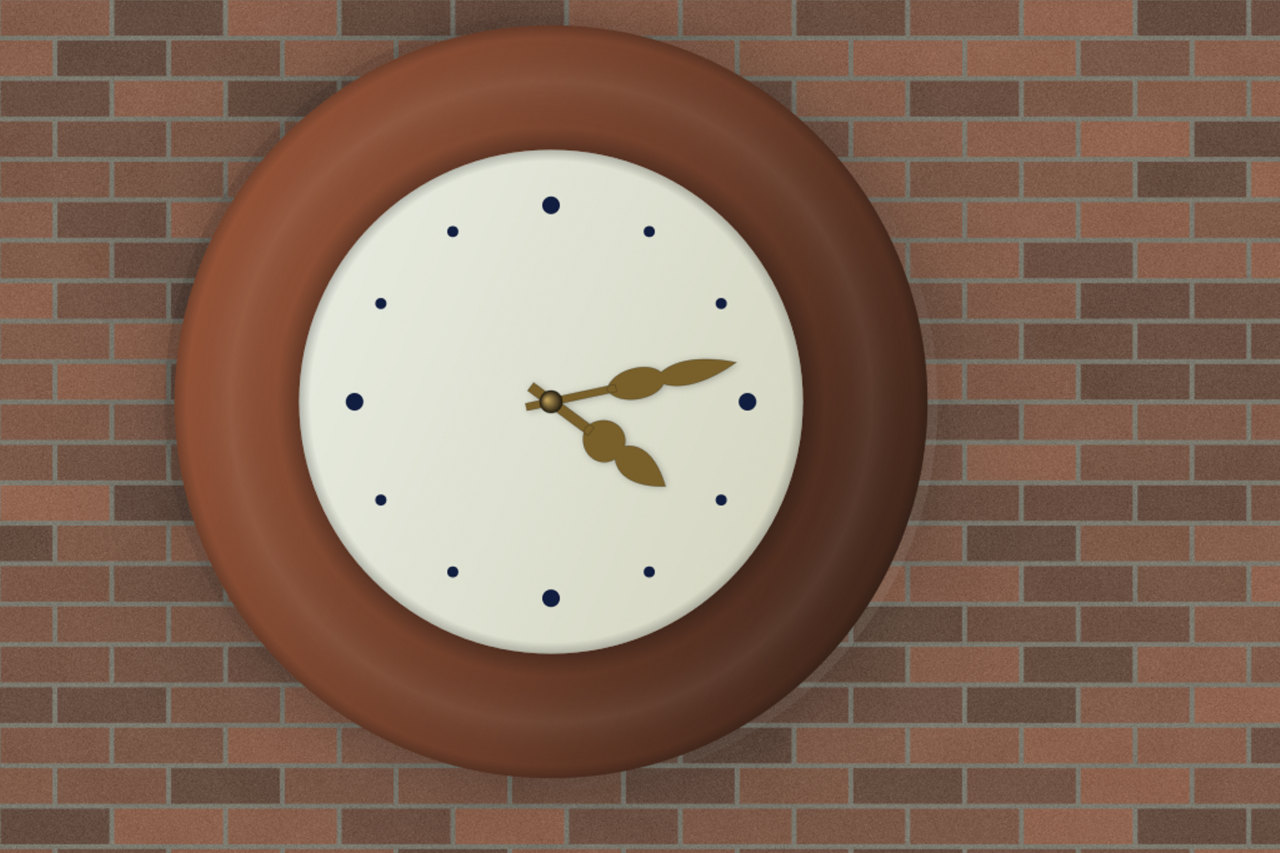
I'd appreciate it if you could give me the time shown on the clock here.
4:13
